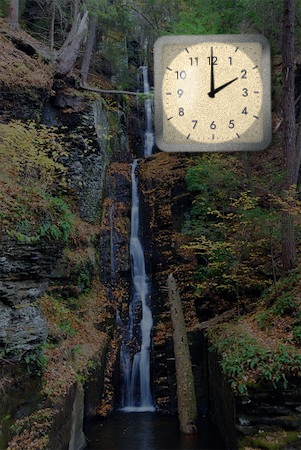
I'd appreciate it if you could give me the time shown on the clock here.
2:00
